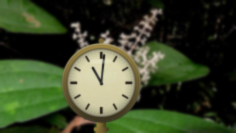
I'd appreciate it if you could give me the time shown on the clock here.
11:01
